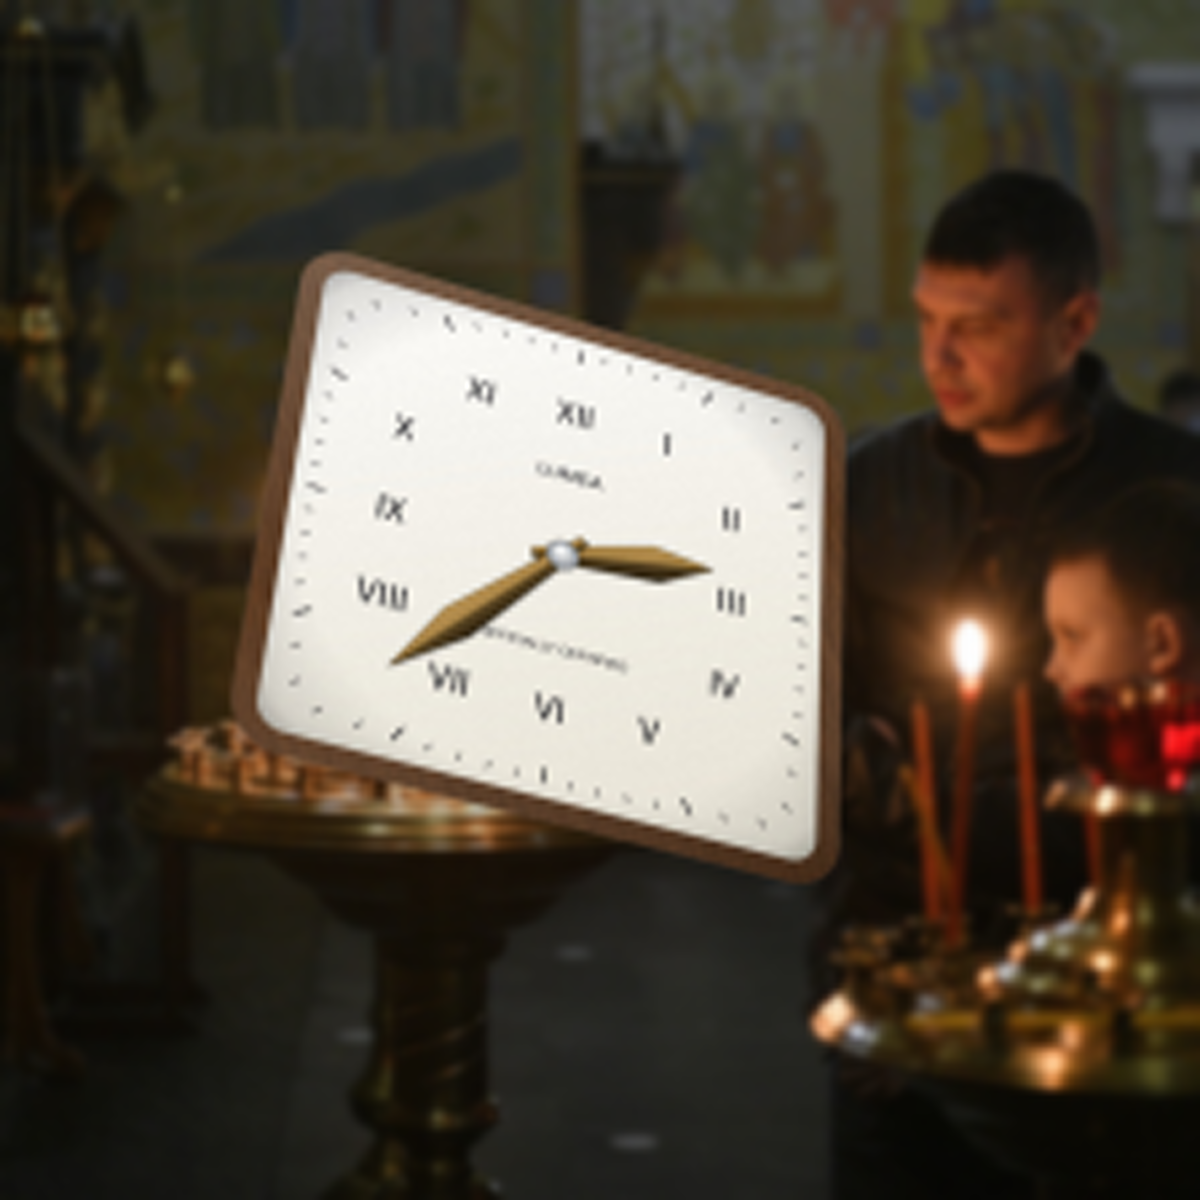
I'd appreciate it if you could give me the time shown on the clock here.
2:37
